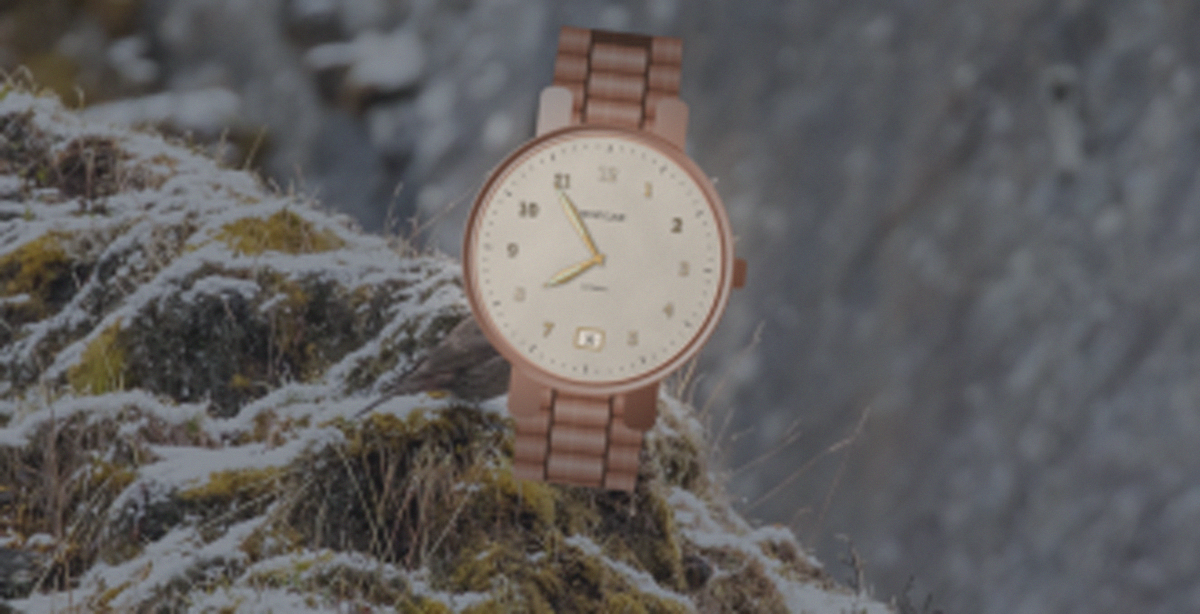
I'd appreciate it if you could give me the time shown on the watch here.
7:54
